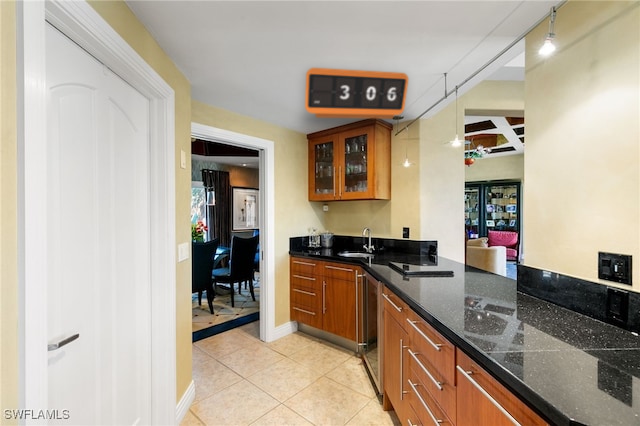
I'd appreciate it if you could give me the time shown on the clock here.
3:06
